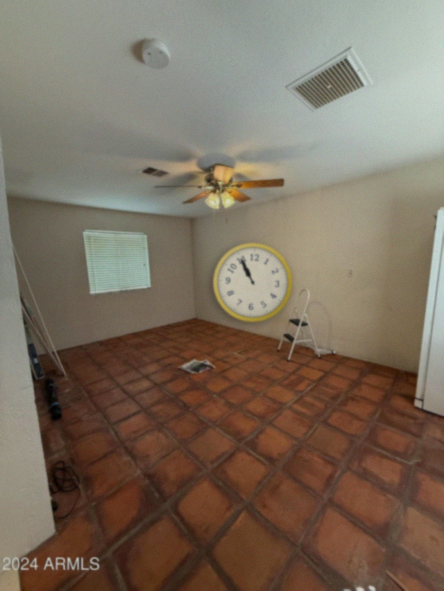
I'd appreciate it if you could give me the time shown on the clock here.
10:55
